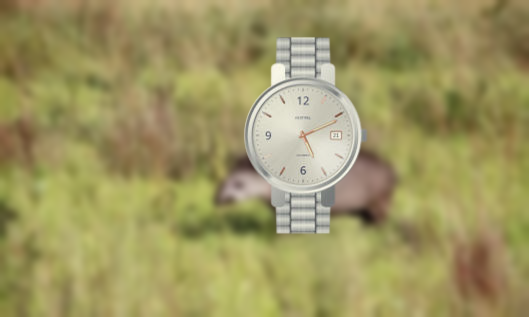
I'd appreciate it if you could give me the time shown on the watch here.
5:11
